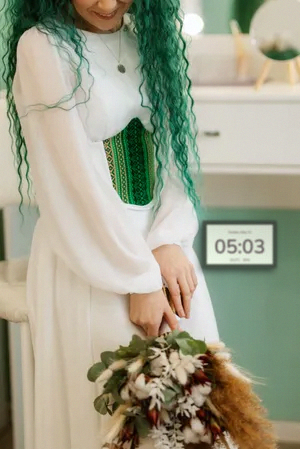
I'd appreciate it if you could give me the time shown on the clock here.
5:03
